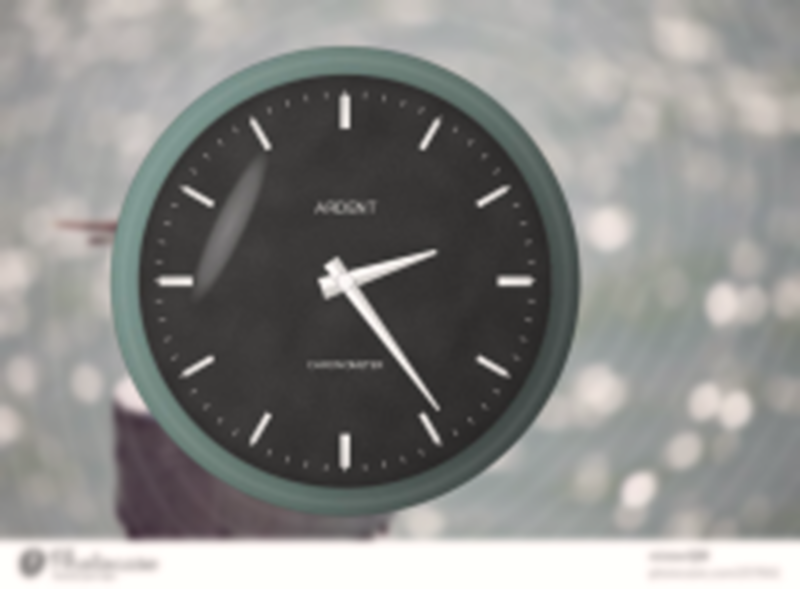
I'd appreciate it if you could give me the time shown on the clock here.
2:24
